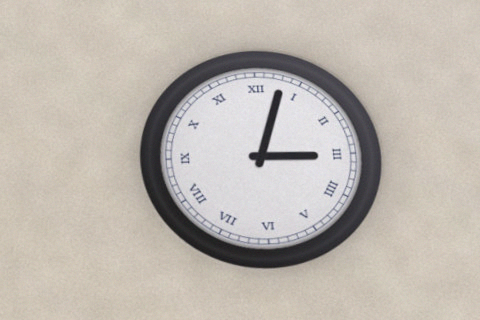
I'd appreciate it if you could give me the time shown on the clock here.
3:03
